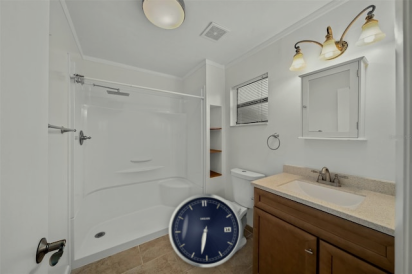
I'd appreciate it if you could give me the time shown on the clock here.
6:32
